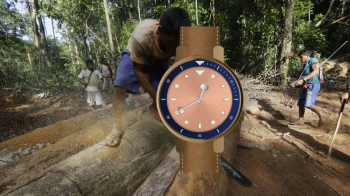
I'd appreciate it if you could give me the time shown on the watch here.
12:40
